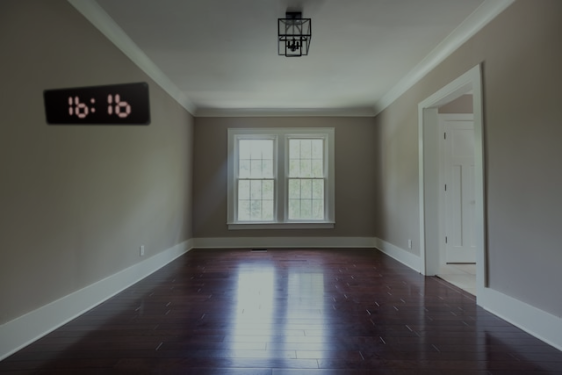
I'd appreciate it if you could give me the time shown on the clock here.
16:16
